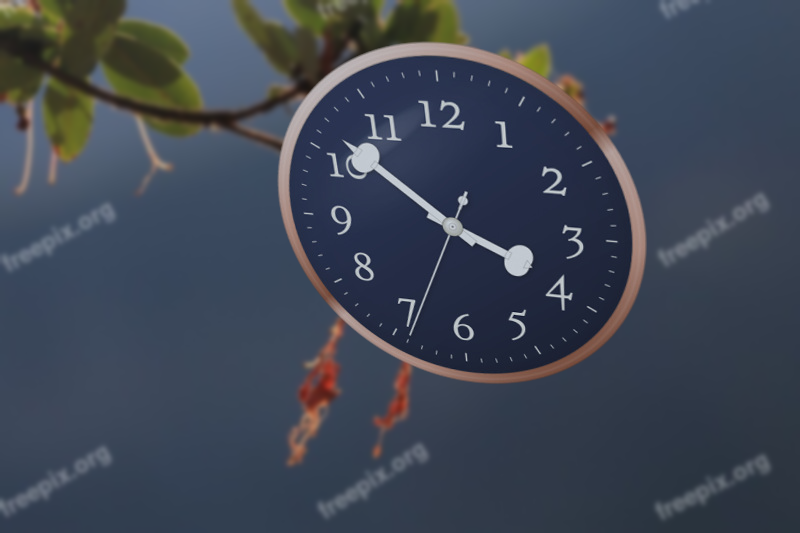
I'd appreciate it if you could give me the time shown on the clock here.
3:51:34
